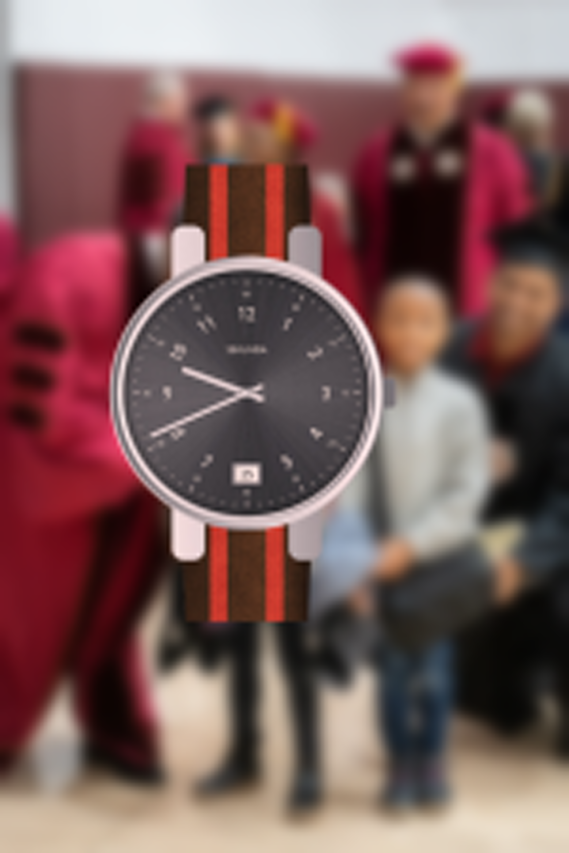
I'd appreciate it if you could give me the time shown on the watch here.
9:41
